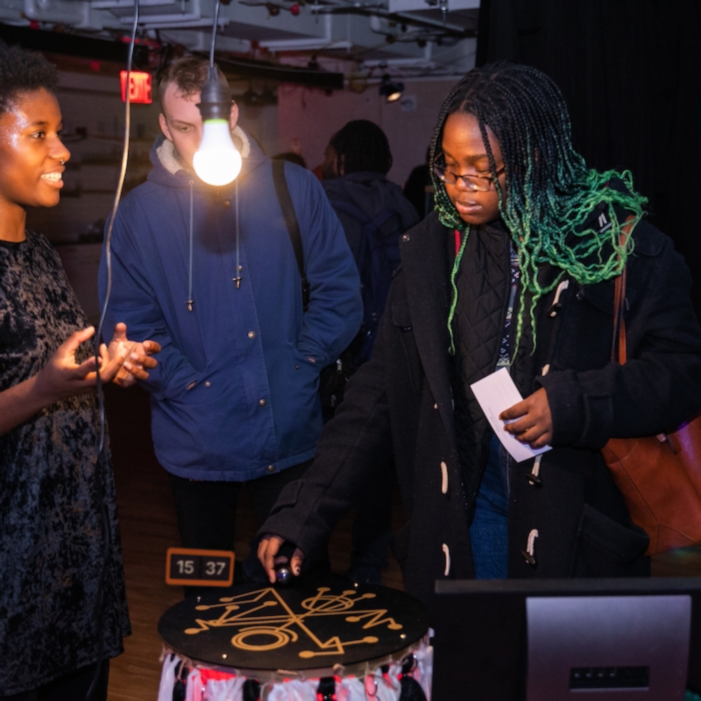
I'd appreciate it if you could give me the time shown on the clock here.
15:37
